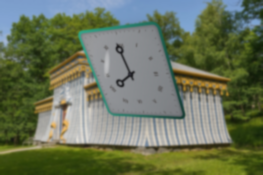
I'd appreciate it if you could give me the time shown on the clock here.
7:59
